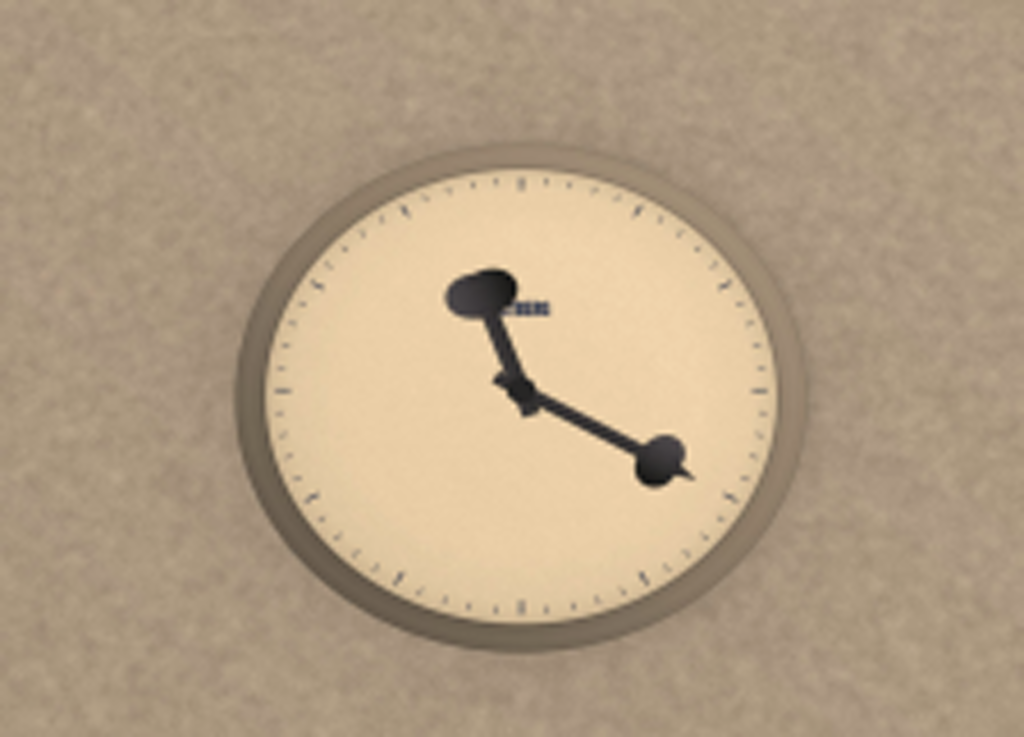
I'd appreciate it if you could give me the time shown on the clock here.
11:20
